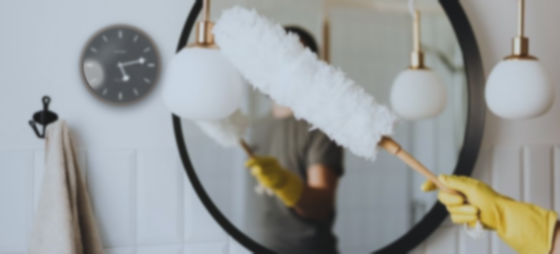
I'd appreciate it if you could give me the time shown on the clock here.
5:13
